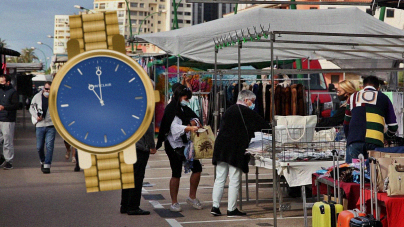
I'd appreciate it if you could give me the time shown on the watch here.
11:00
